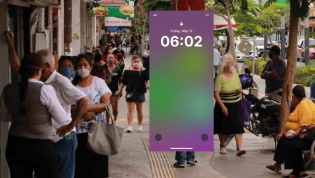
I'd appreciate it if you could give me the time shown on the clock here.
6:02
